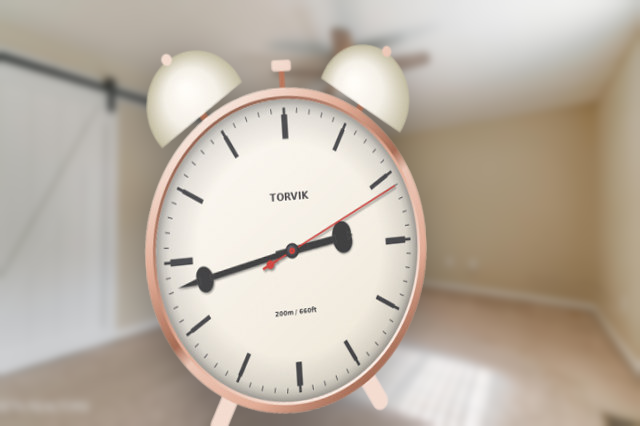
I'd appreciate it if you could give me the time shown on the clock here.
2:43:11
